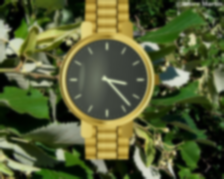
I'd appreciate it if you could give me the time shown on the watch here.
3:23
